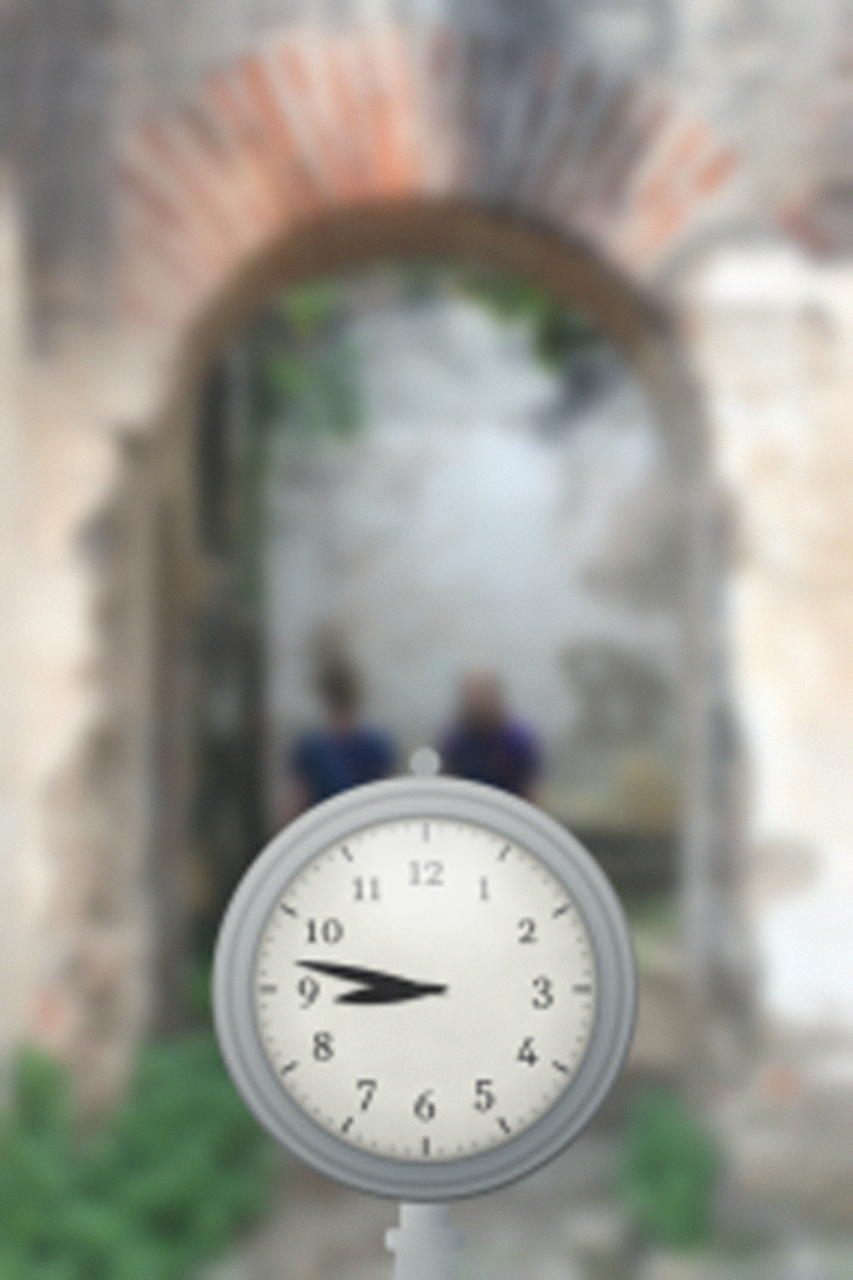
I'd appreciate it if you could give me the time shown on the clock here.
8:47
